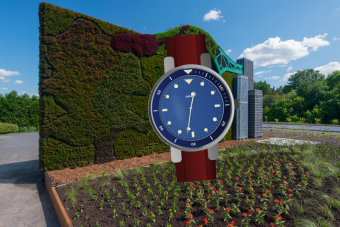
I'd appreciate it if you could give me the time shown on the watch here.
12:32
